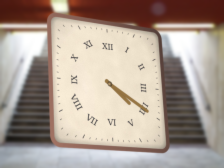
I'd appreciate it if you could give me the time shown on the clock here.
4:20
